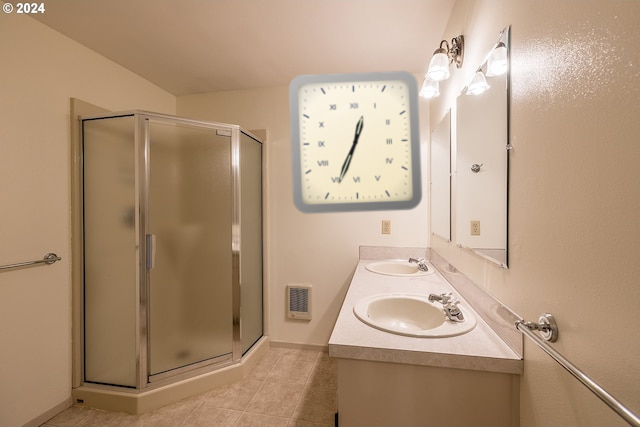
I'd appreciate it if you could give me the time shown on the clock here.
12:34
